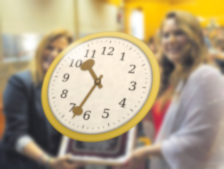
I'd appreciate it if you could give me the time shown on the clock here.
10:33
